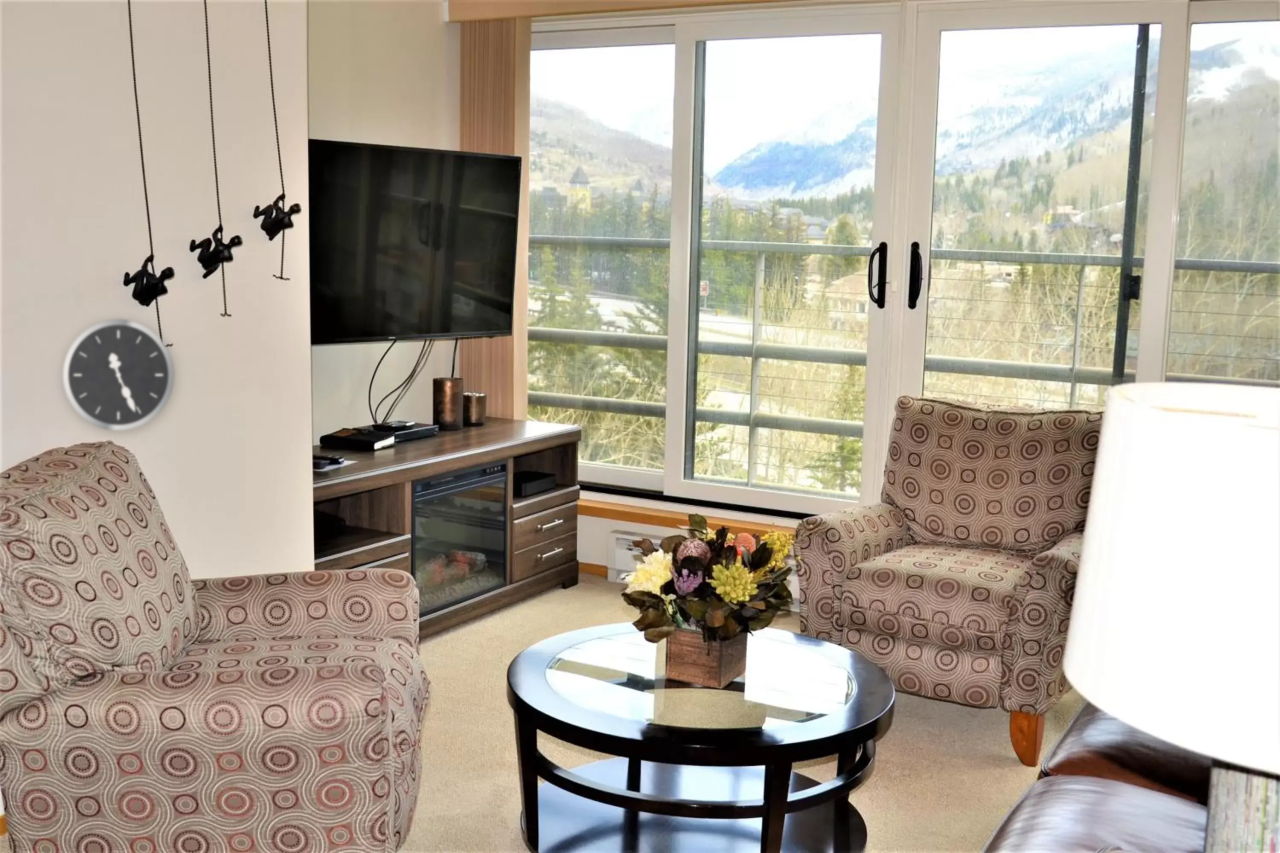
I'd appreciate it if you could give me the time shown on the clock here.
11:26
